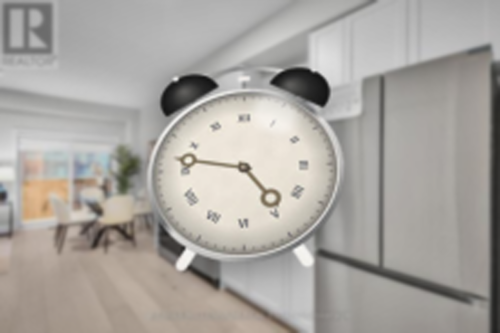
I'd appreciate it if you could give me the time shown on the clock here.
4:47
